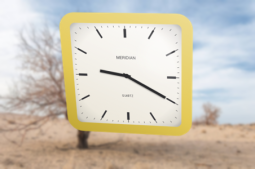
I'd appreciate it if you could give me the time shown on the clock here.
9:20
